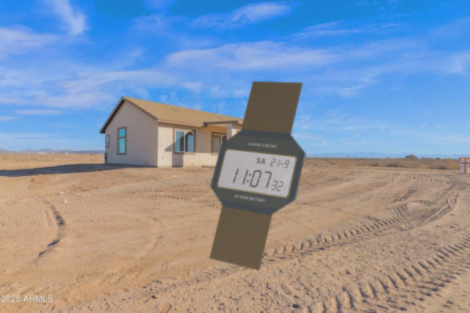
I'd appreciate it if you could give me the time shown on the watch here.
11:07:32
